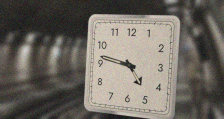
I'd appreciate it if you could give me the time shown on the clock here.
4:47
